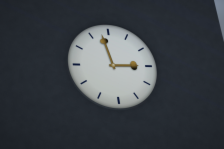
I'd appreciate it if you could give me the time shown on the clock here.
2:58
